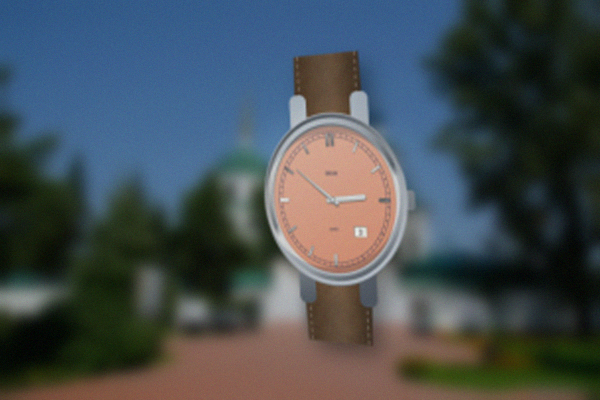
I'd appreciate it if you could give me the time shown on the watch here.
2:51
